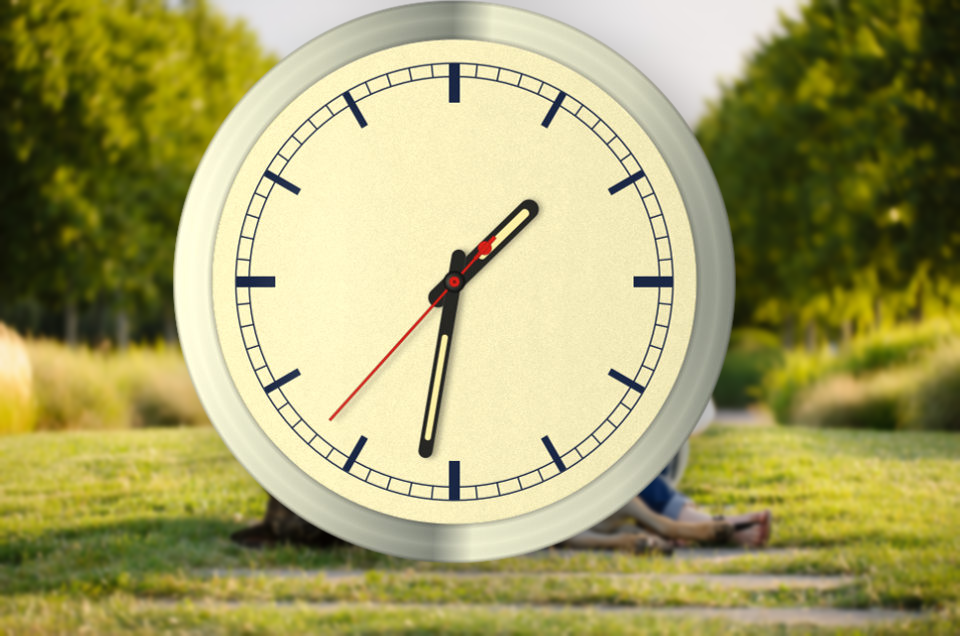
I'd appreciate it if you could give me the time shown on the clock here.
1:31:37
